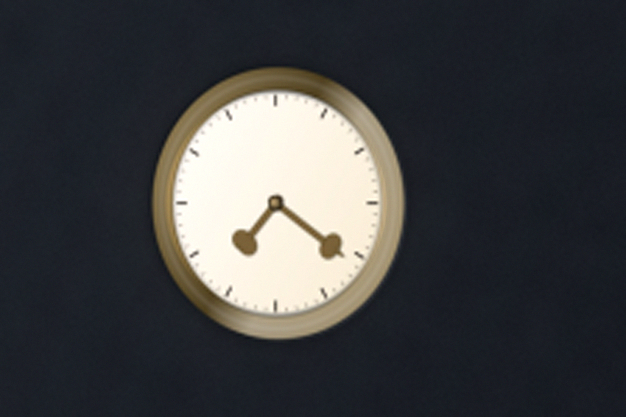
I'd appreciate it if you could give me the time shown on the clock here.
7:21
